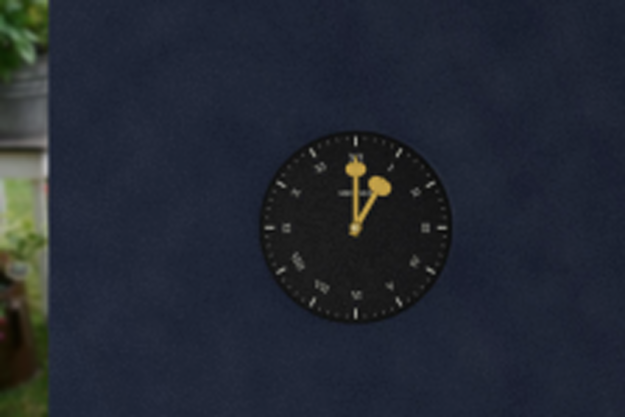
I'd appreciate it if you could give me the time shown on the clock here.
1:00
